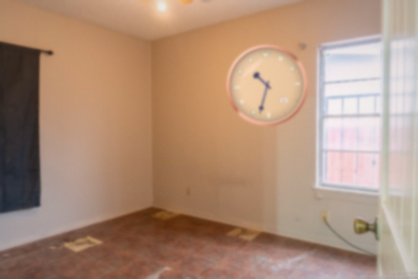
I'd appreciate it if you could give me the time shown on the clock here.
10:33
